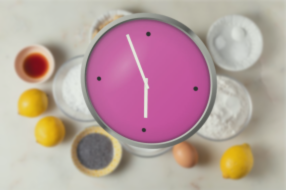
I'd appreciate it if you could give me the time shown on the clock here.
5:56
